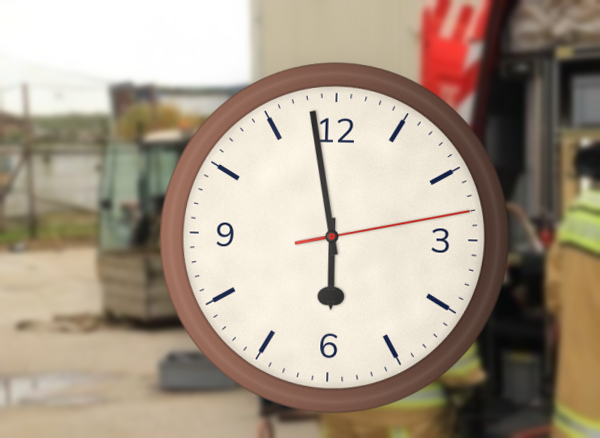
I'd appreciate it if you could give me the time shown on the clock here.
5:58:13
